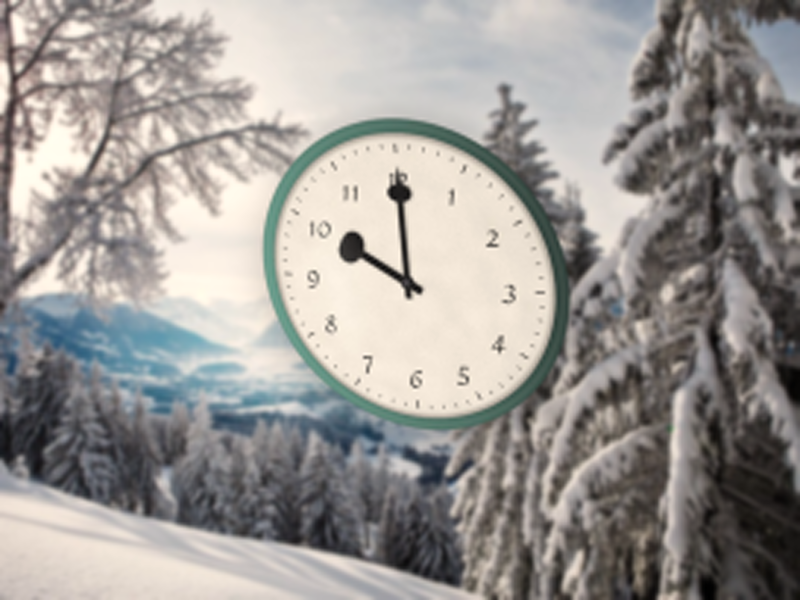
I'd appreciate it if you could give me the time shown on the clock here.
10:00
